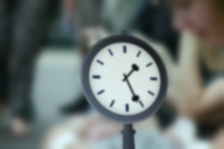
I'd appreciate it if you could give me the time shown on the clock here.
1:26
